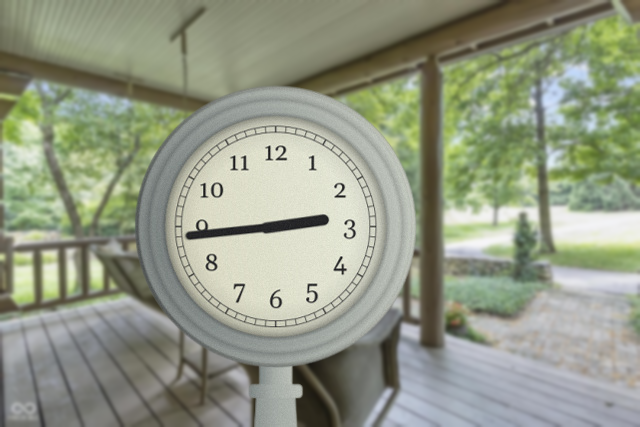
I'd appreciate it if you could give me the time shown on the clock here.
2:44
